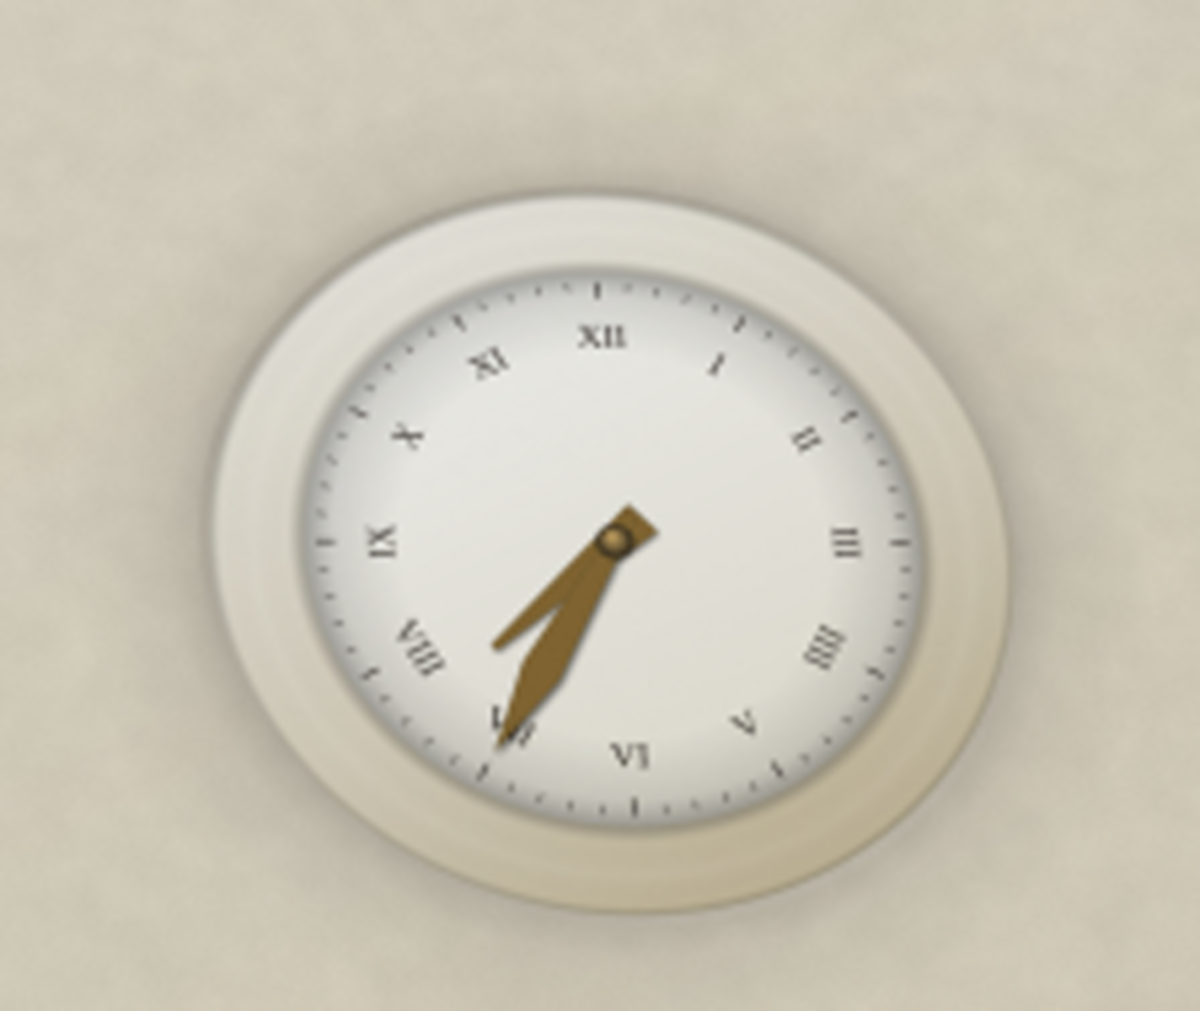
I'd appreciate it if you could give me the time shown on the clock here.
7:35
